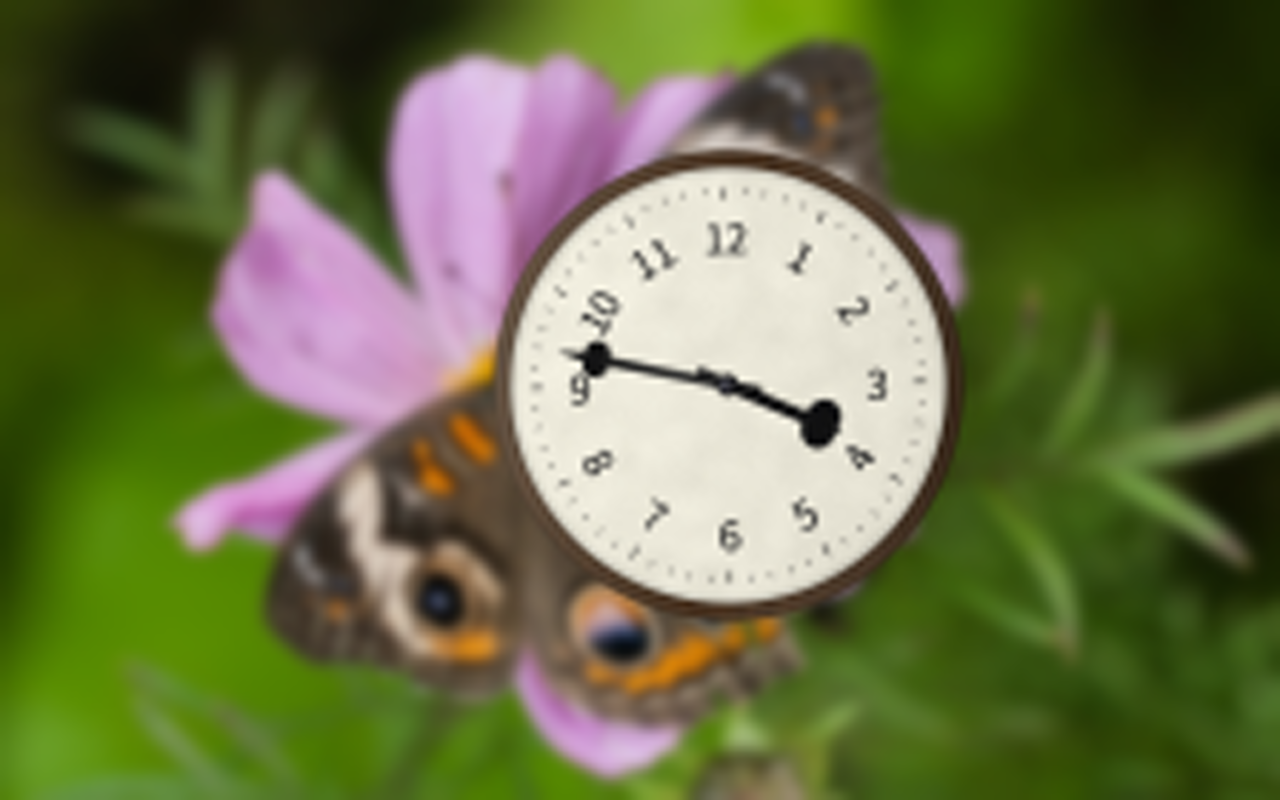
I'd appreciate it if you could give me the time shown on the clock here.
3:47
